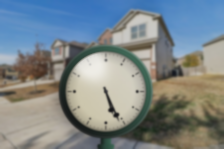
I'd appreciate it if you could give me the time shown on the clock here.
5:26
